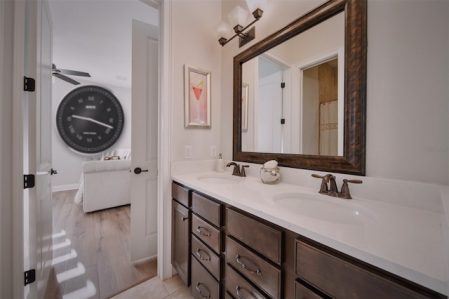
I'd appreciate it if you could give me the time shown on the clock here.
9:18
